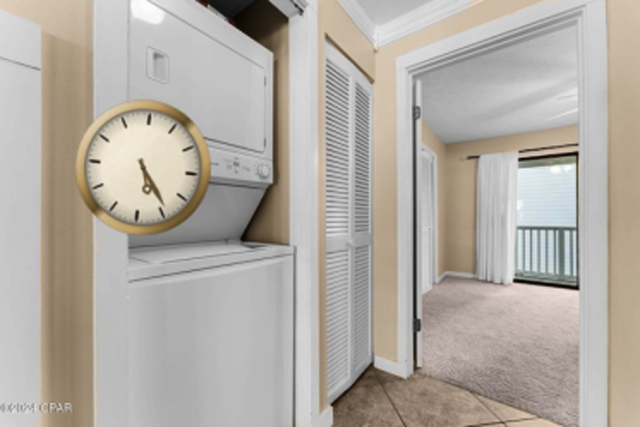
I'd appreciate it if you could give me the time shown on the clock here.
5:24
